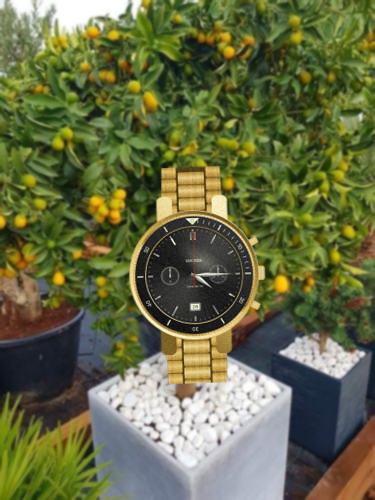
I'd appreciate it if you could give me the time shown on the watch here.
4:15
